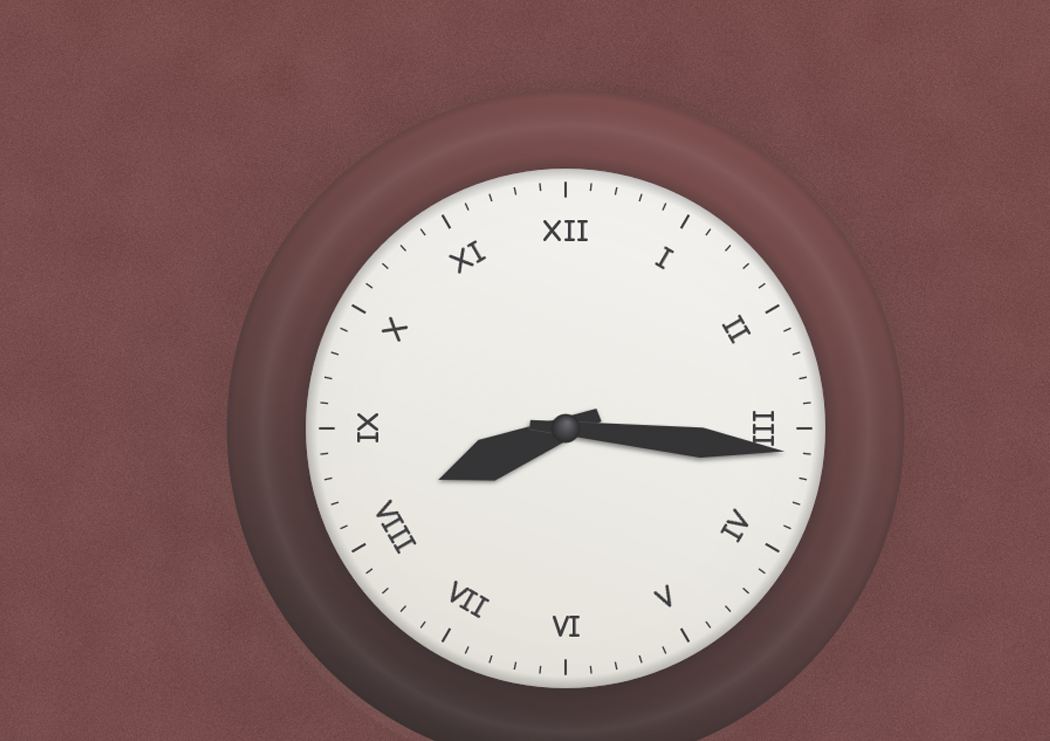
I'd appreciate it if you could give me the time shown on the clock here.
8:16
